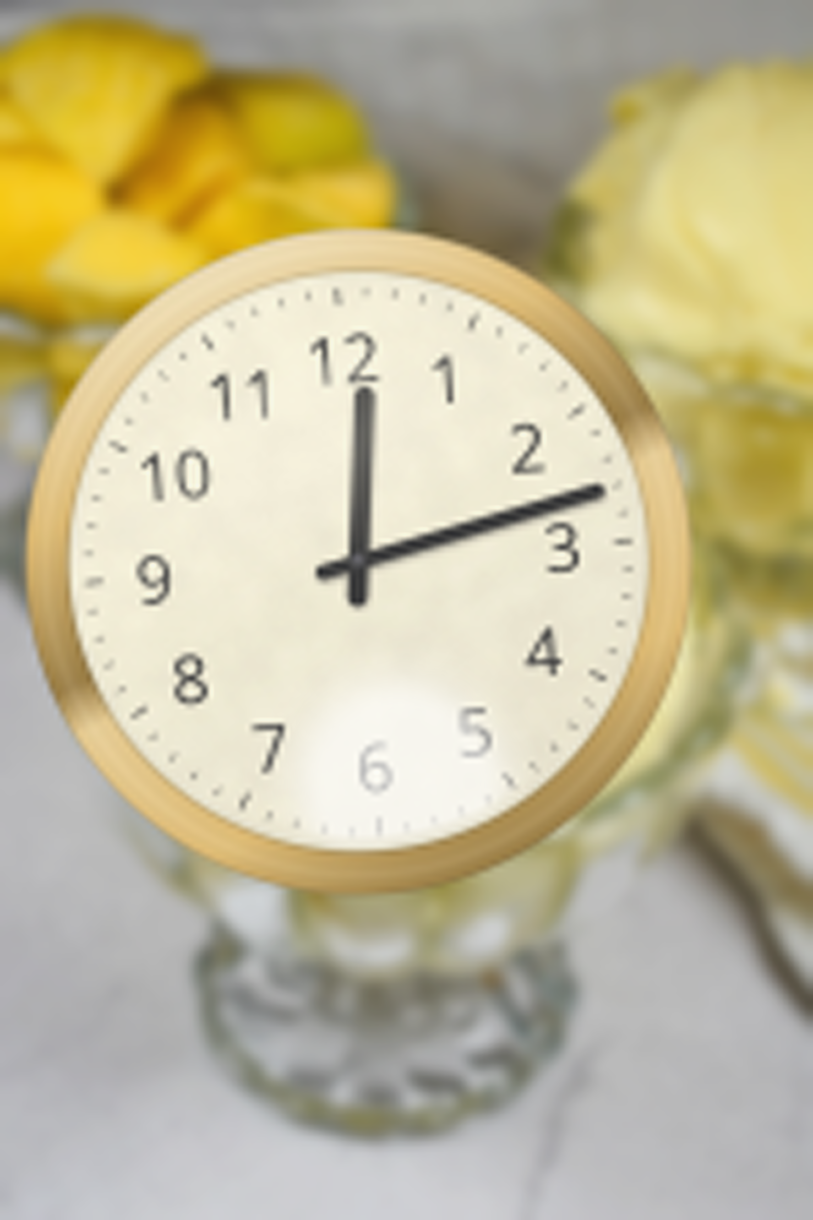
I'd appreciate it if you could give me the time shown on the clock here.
12:13
